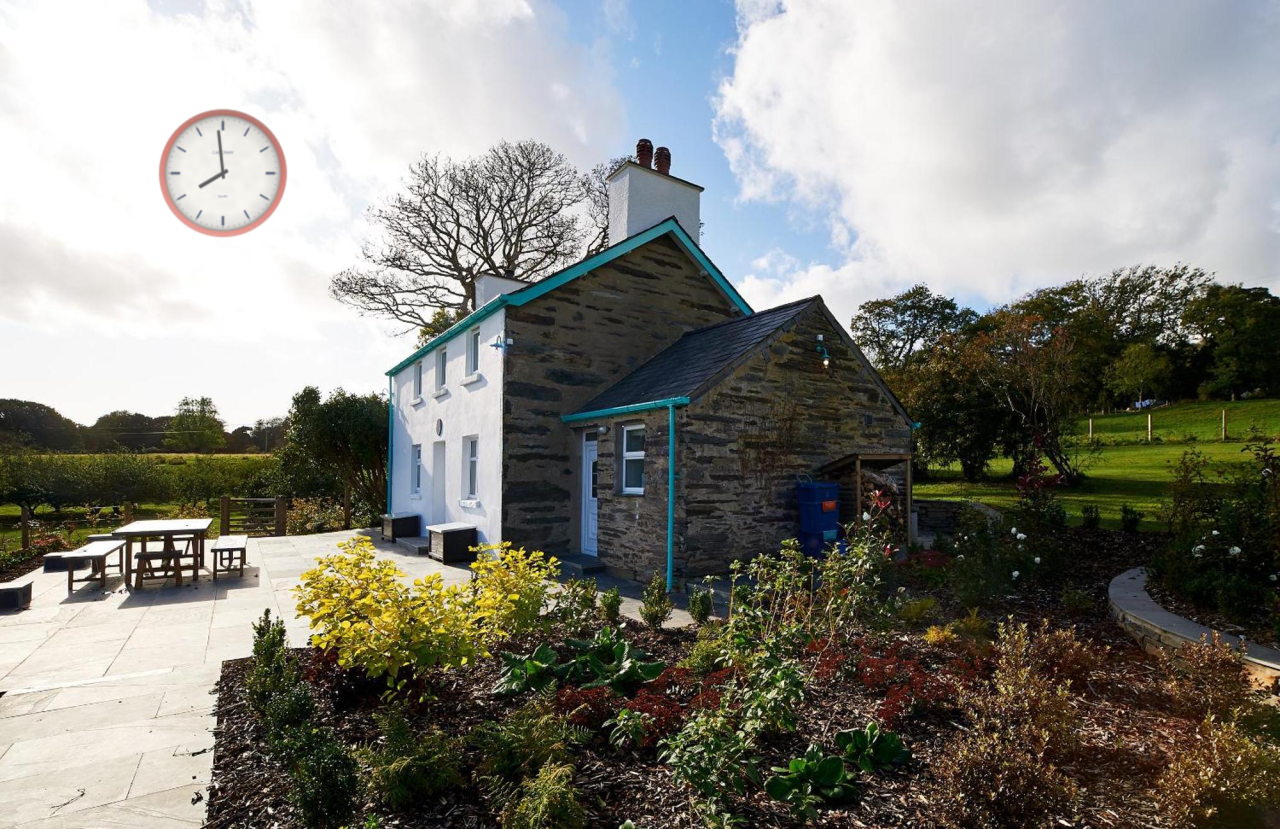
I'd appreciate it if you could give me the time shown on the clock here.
7:59
